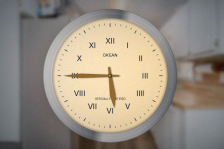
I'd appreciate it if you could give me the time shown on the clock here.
5:45
